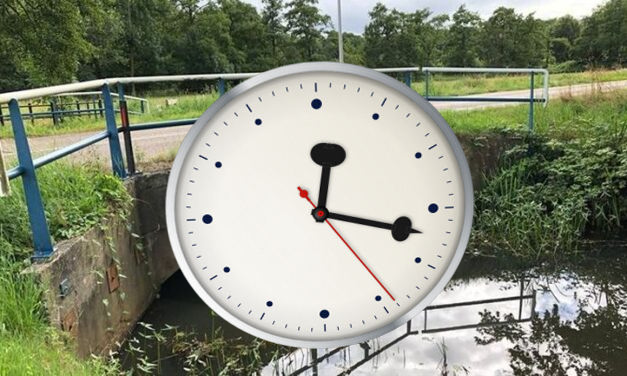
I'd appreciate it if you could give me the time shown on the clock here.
12:17:24
